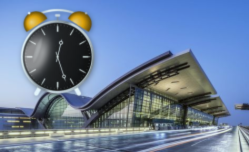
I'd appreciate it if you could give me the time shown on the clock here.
12:27
